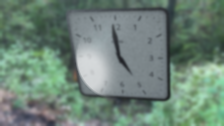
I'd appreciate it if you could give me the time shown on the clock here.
4:59
